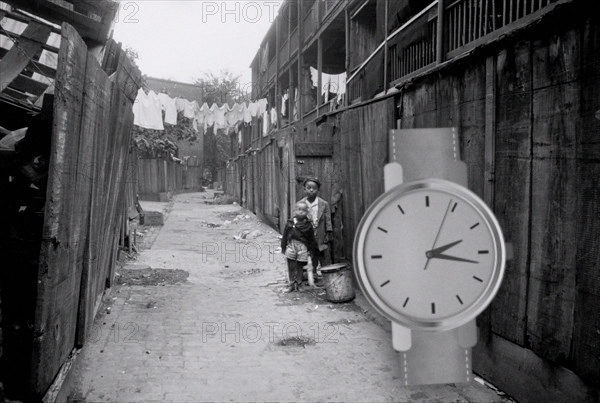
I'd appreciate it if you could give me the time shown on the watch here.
2:17:04
